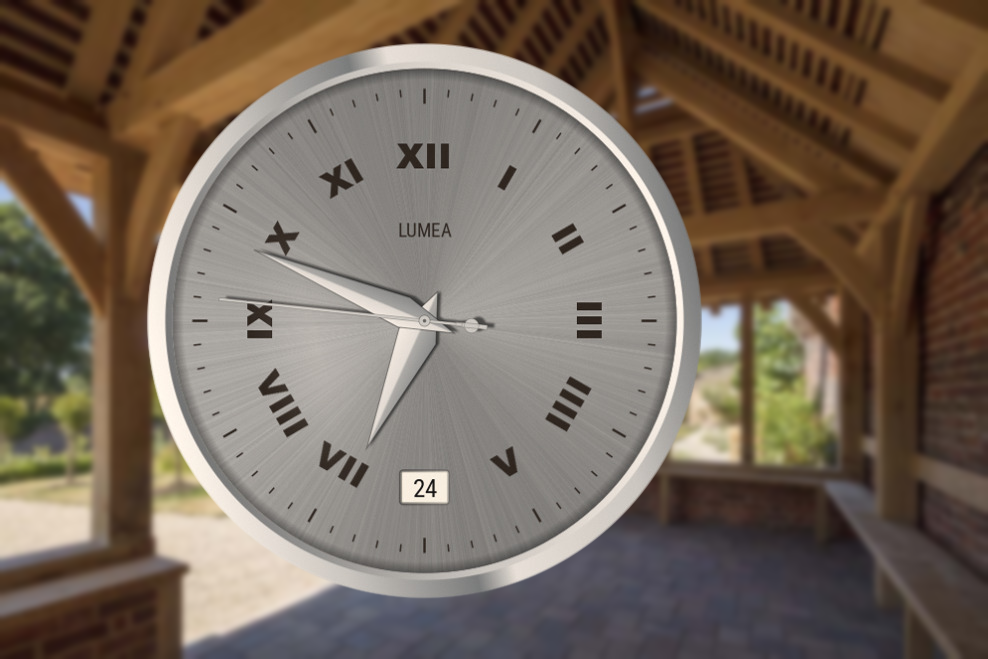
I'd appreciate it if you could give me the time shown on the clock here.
6:48:46
